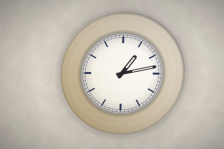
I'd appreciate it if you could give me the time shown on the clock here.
1:13
